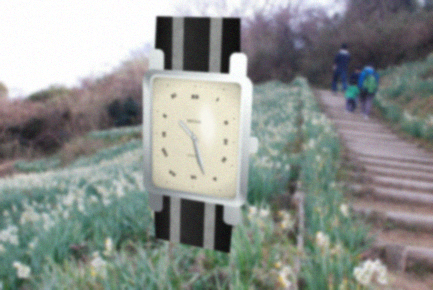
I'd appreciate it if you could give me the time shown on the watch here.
10:27
